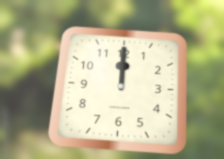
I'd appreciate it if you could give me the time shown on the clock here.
12:00
